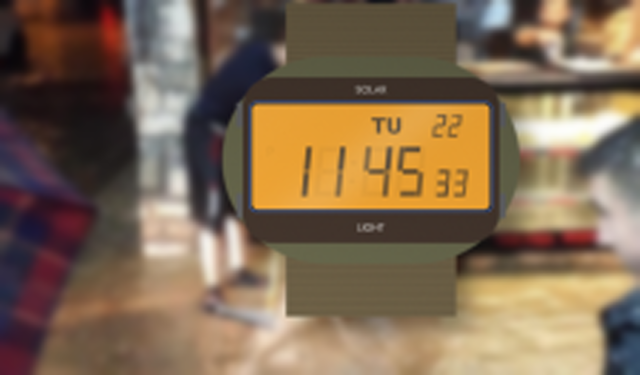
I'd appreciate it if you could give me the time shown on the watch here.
11:45:33
